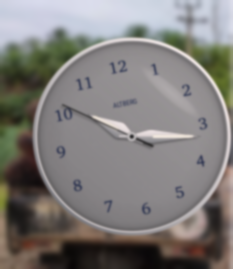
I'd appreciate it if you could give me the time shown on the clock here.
10:16:51
